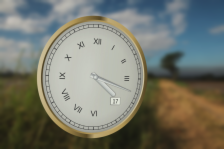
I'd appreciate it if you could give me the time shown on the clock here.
4:18
